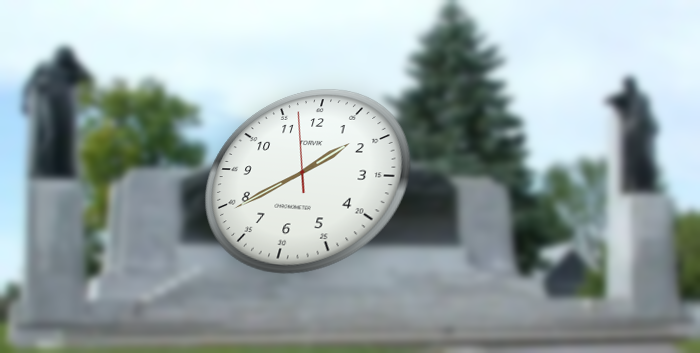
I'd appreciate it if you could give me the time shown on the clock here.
1:38:57
